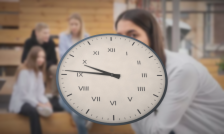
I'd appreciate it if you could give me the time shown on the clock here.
9:46
